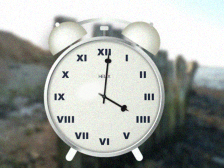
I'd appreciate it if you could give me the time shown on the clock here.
4:01
